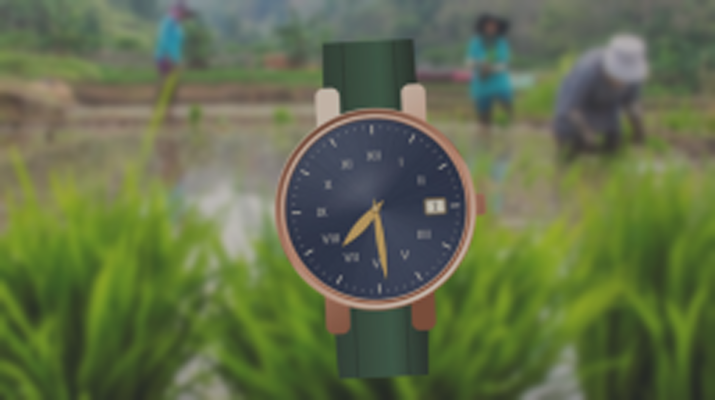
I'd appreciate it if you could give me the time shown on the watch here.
7:29
